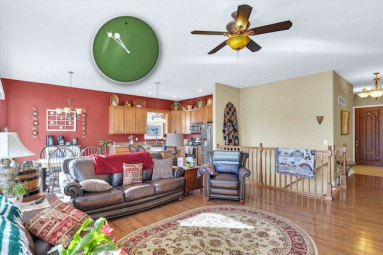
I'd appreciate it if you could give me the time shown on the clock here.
10:52
